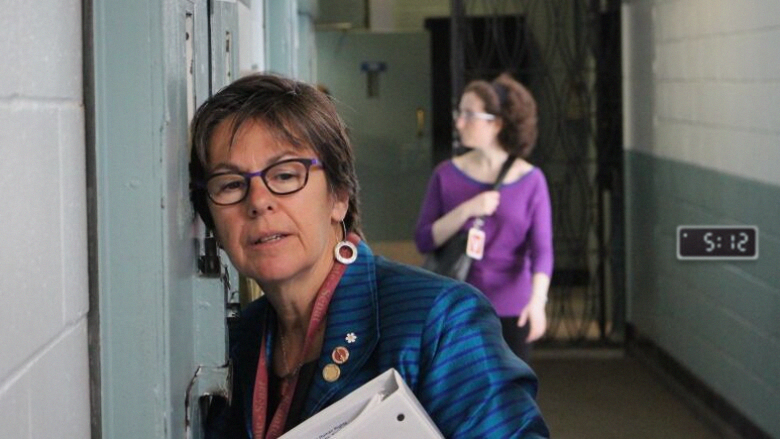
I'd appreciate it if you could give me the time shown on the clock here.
5:12
